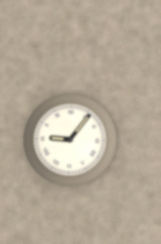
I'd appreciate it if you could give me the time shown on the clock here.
9:06
